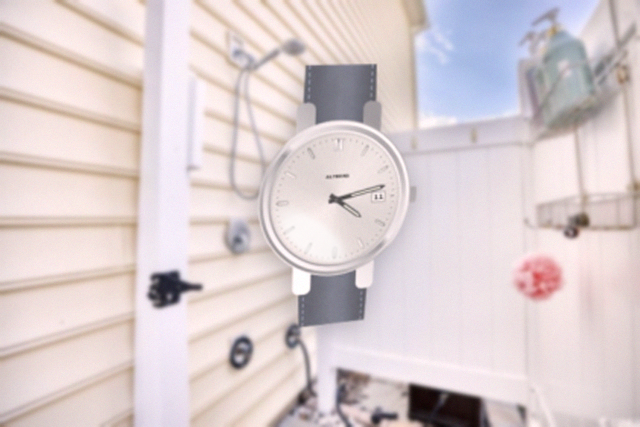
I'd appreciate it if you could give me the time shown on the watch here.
4:13
